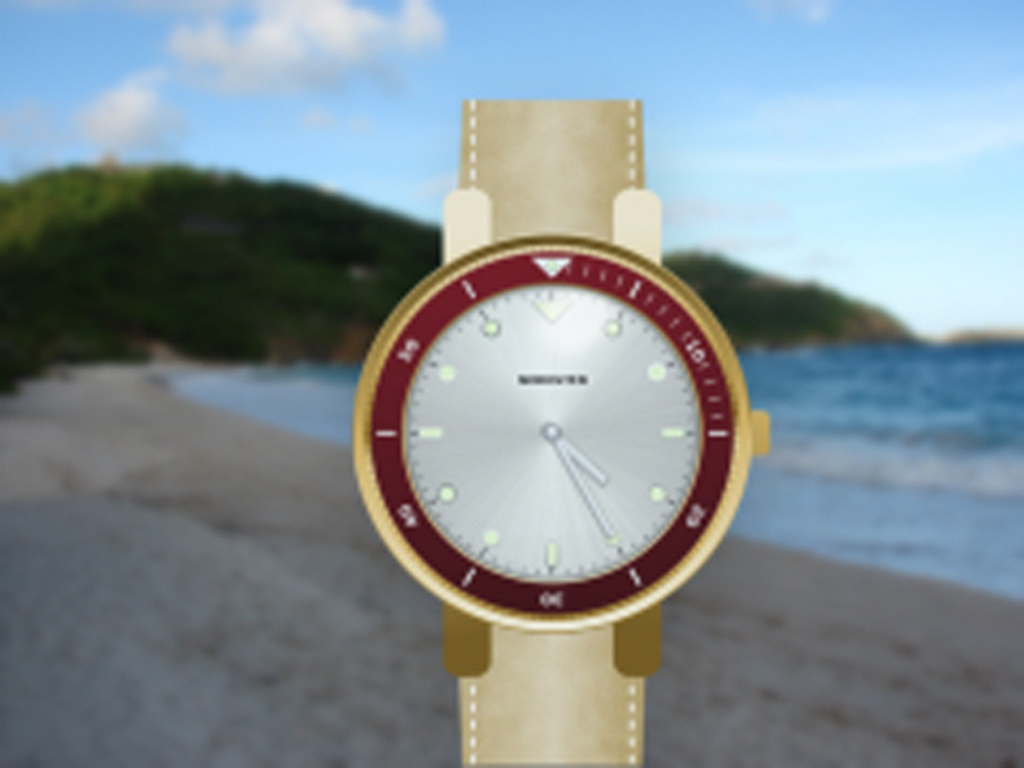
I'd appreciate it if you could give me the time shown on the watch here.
4:25
